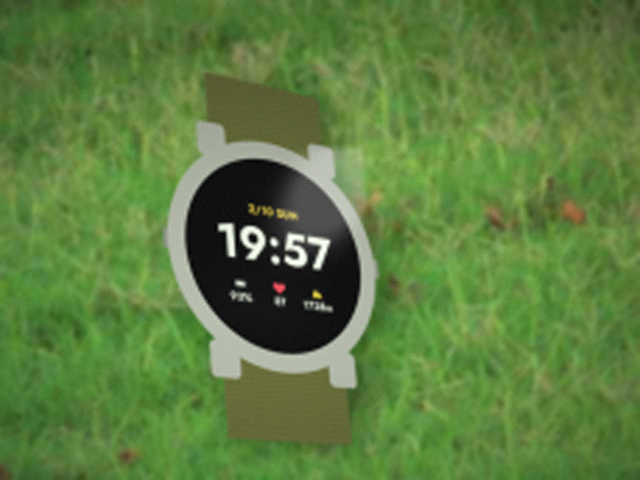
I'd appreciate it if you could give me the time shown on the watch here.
19:57
